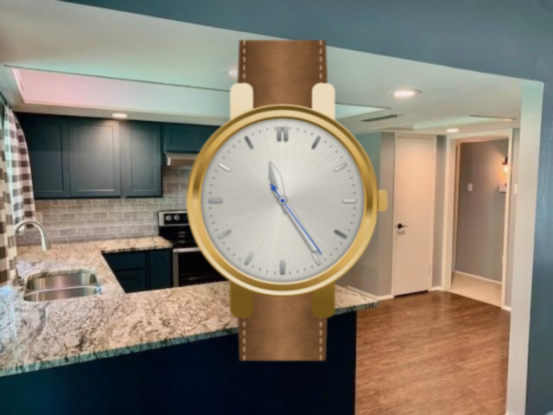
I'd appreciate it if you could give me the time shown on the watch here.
11:24:24
